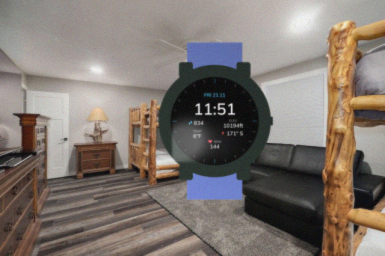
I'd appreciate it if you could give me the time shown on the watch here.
11:51
